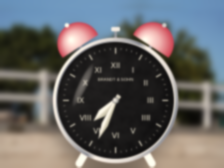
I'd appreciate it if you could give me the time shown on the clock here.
7:34
